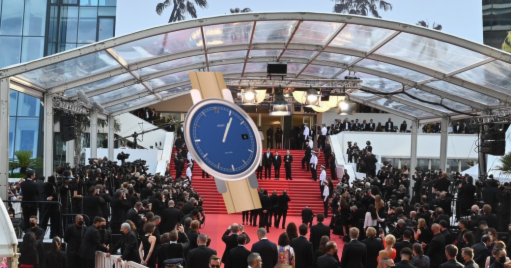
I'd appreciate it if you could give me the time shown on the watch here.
1:06
